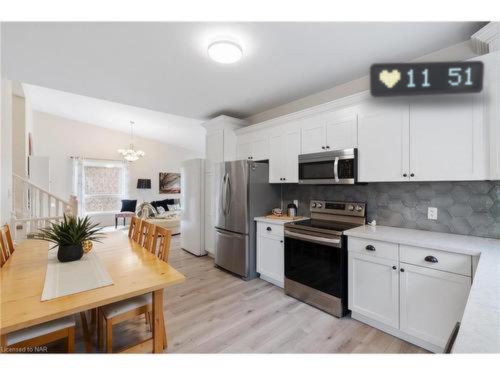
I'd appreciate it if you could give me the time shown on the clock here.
11:51
